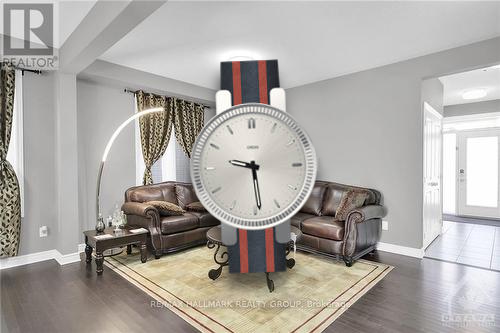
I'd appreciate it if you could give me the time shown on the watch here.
9:29
